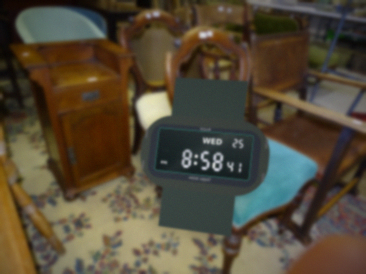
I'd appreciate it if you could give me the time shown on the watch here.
8:58:41
